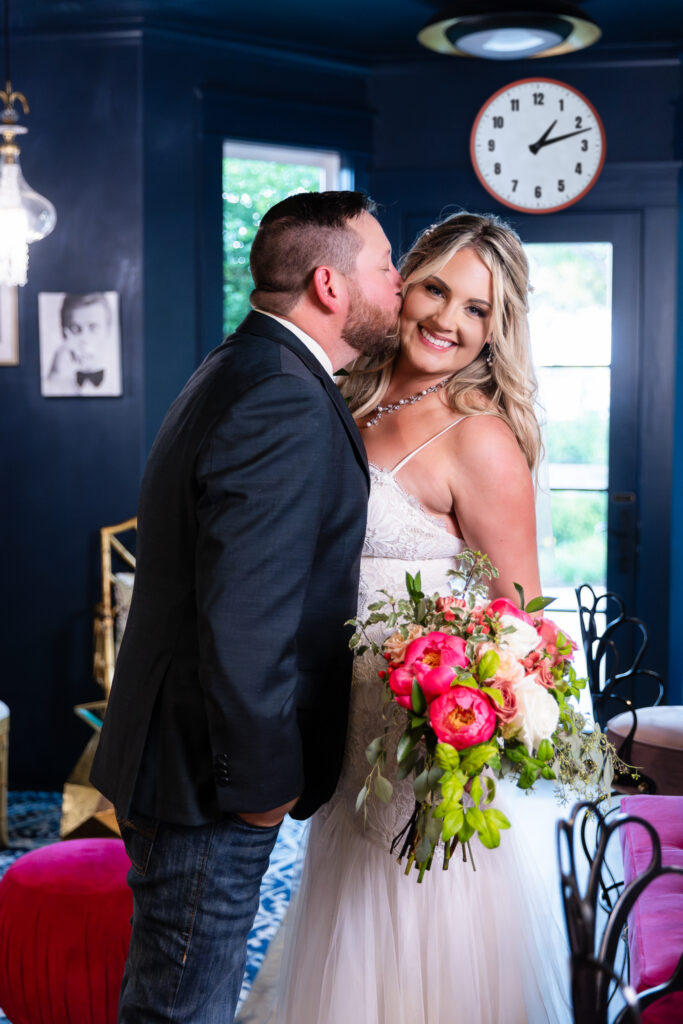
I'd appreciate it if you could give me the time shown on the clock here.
1:12
